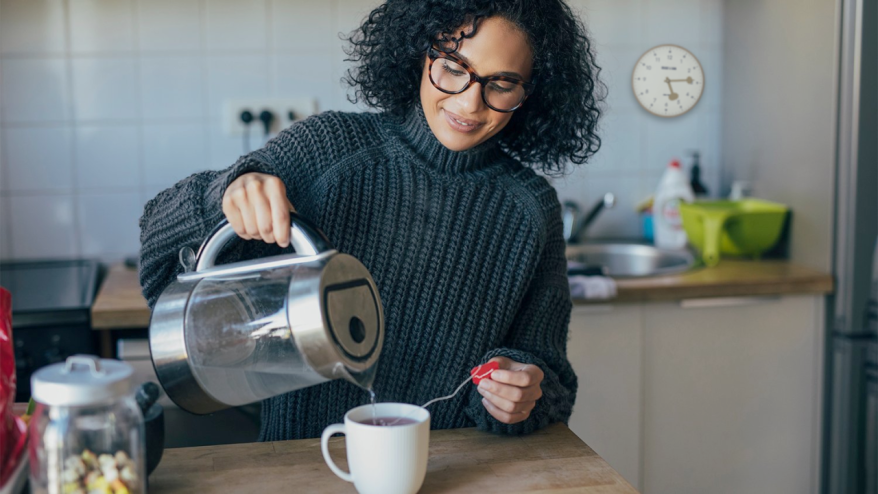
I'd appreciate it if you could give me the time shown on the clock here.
5:14
